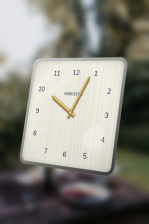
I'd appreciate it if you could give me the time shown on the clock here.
10:04
